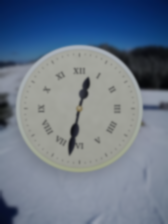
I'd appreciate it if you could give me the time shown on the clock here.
12:32
